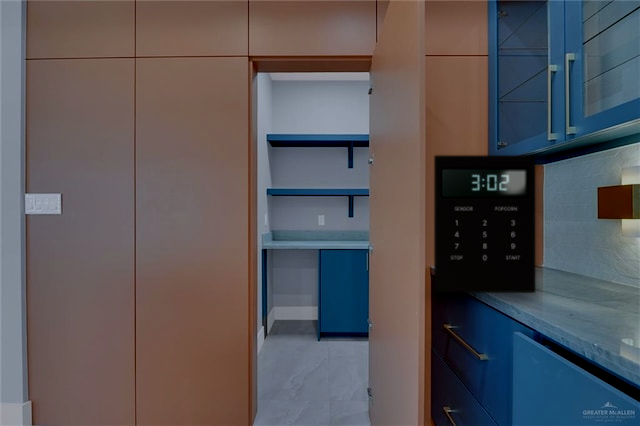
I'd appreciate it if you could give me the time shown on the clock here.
3:02
